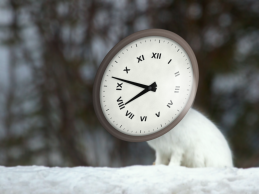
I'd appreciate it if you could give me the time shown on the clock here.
7:47
